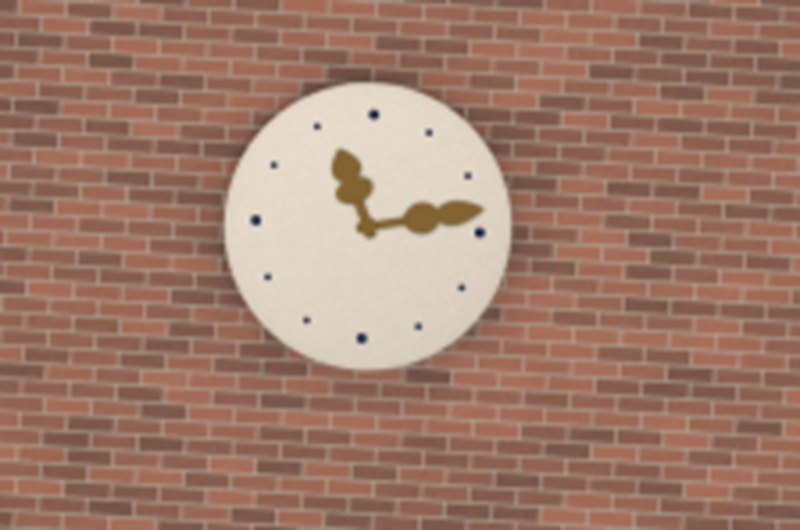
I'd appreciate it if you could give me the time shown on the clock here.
11:13
